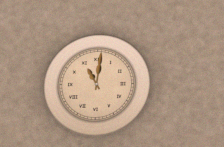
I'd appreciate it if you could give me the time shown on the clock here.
11:01
